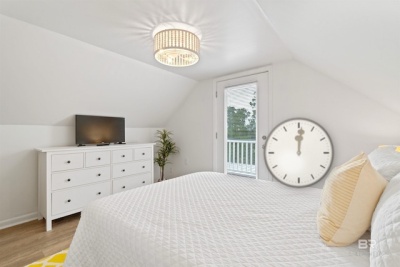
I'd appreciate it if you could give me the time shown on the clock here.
12:01
